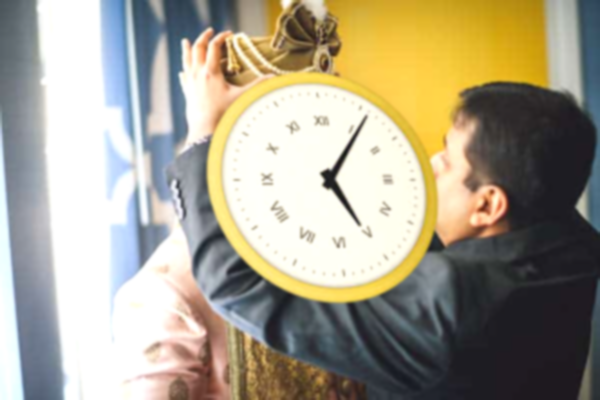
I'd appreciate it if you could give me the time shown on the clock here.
5:06
